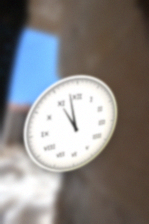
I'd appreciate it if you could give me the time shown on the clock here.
10:58
